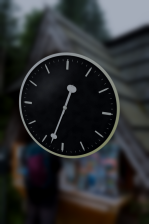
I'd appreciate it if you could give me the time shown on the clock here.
12:33
